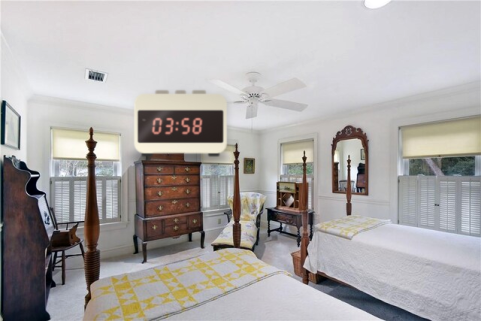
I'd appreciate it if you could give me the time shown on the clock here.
3:58
